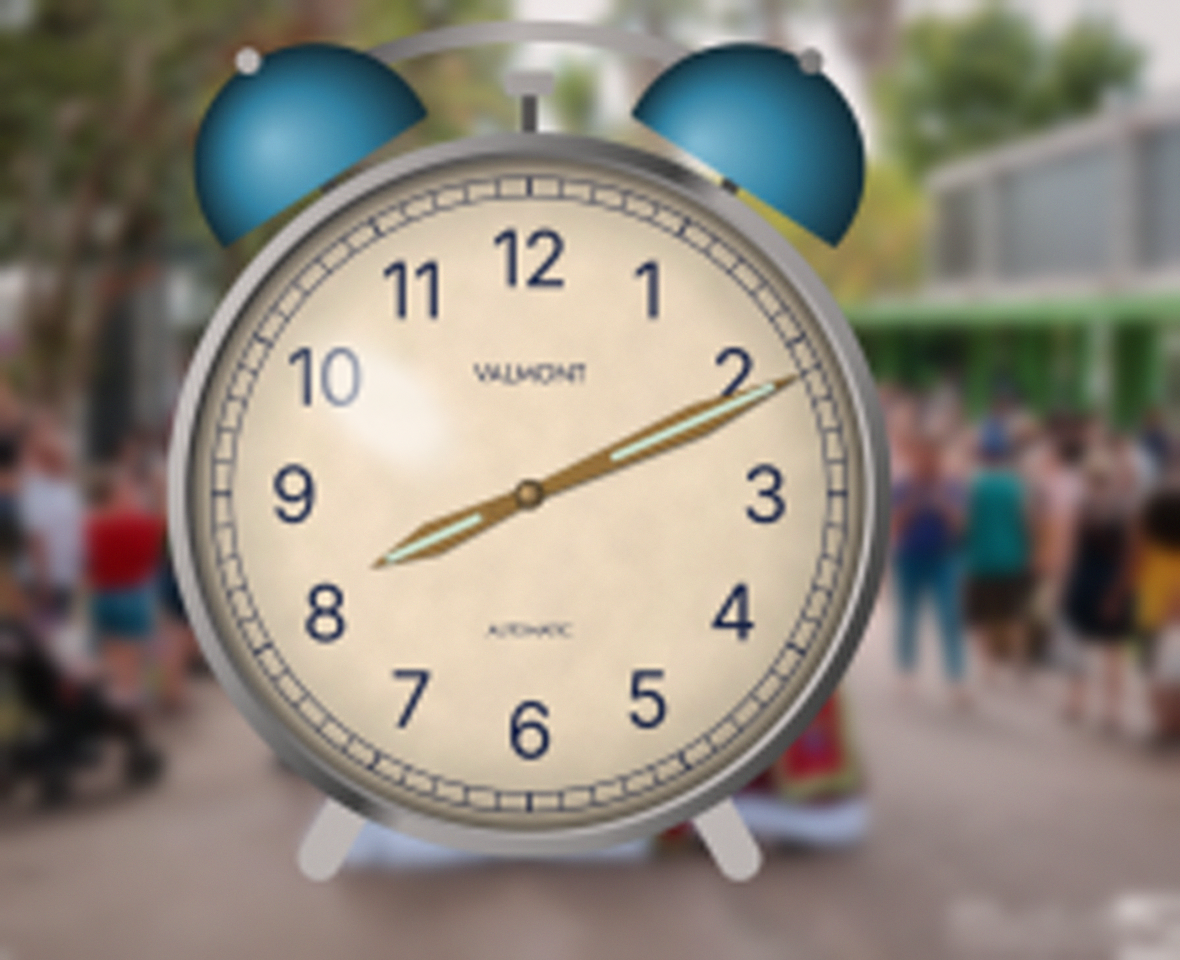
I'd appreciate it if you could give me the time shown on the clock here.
8:11
